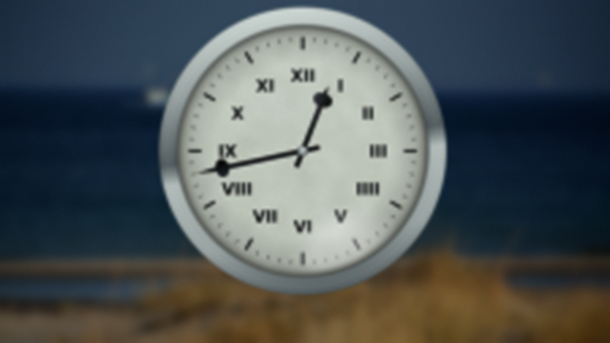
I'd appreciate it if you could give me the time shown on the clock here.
12:43
